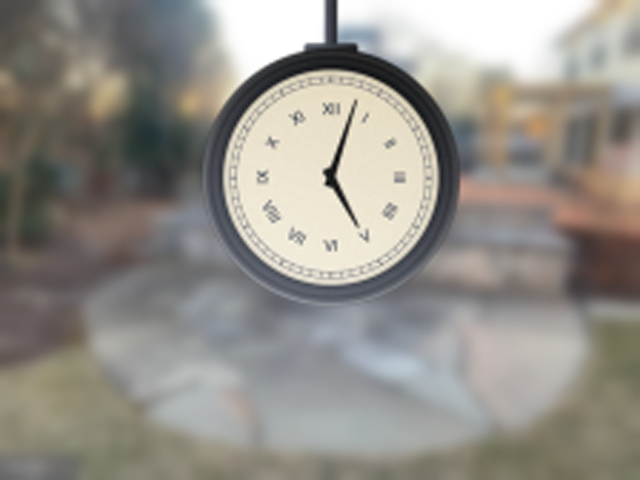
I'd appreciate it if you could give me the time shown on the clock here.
5:03
